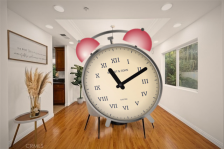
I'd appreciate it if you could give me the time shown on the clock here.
11:11
